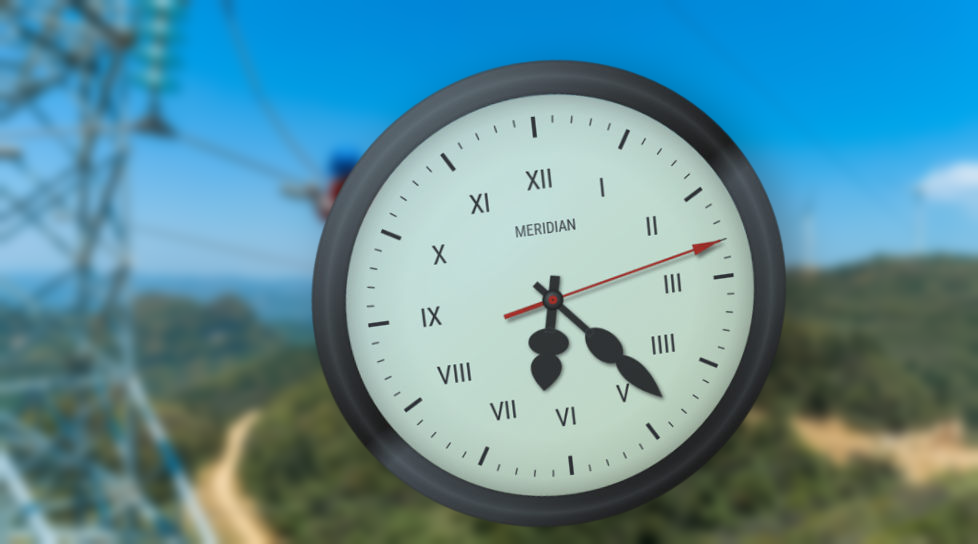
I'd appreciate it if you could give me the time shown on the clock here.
6:23:13
